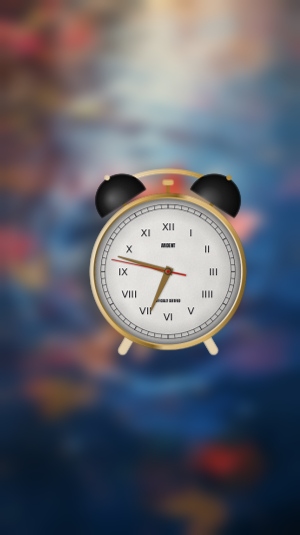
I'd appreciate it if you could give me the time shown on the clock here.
6:47:47
